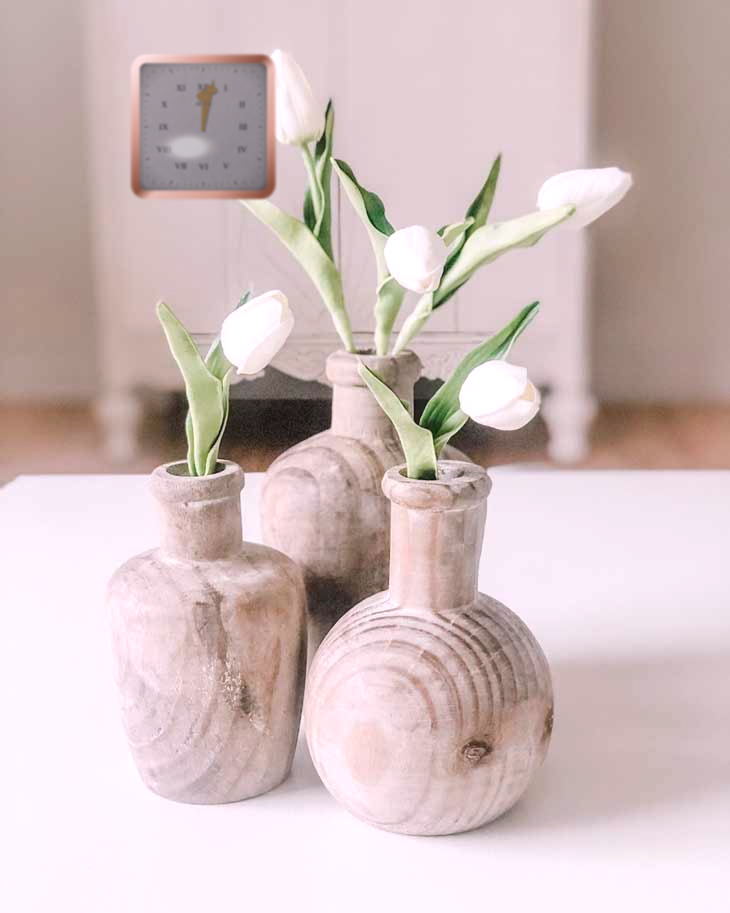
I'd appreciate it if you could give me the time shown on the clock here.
12:02
